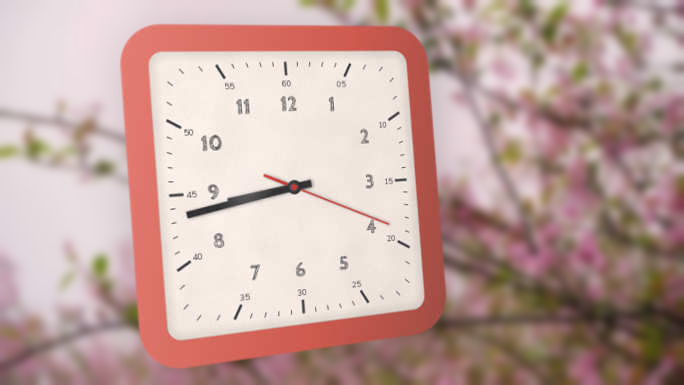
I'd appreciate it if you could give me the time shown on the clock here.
8:43:19
